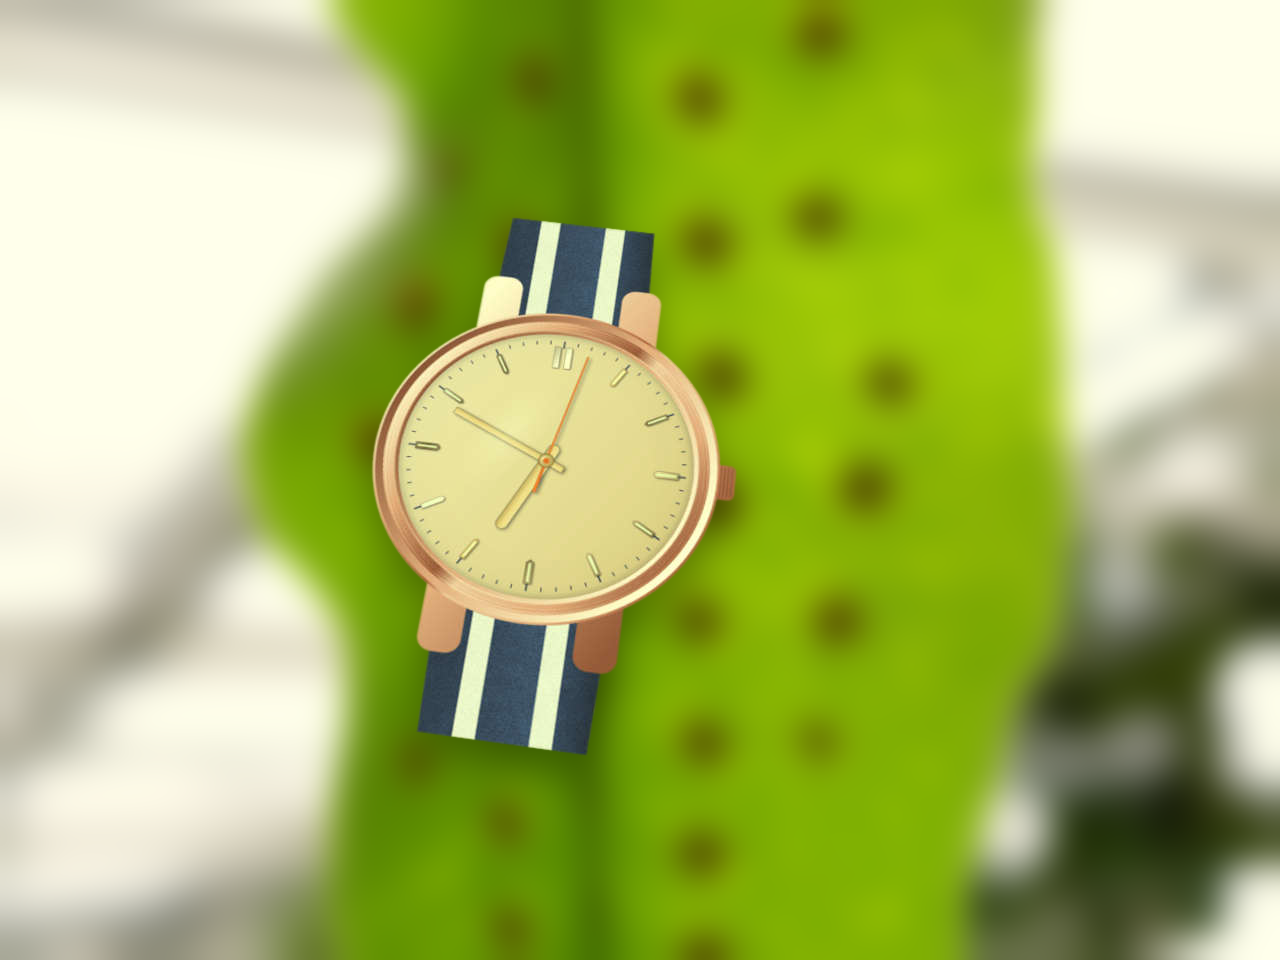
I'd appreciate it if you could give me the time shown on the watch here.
6:49:02
